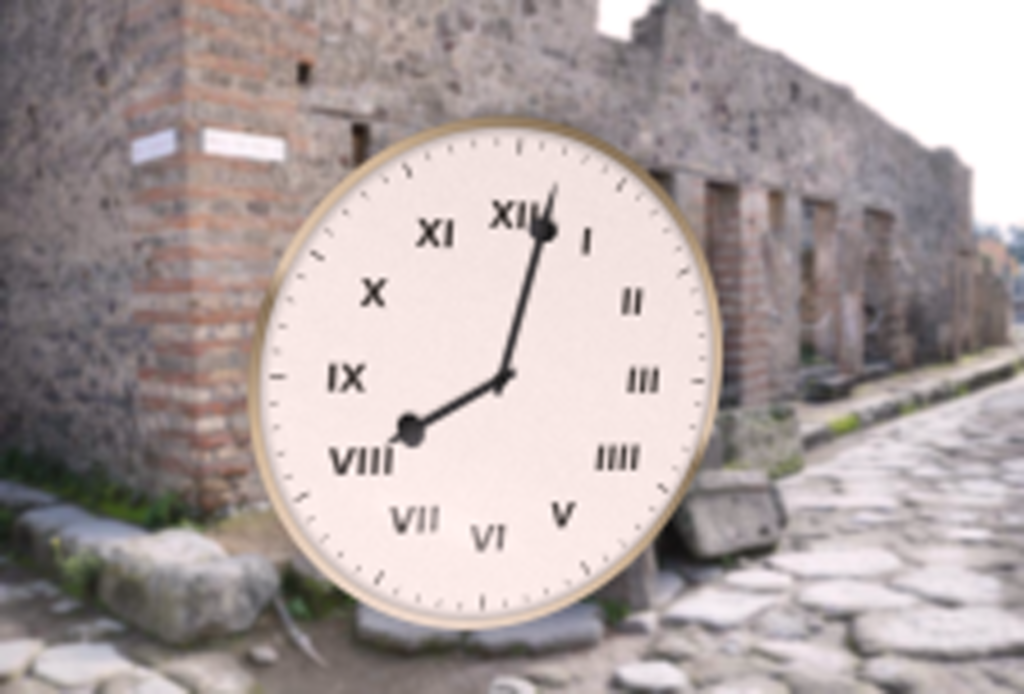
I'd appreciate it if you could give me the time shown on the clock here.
8:02
